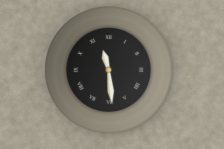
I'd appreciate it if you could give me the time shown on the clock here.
11:29
